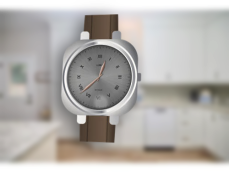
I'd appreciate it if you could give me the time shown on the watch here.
12:38
